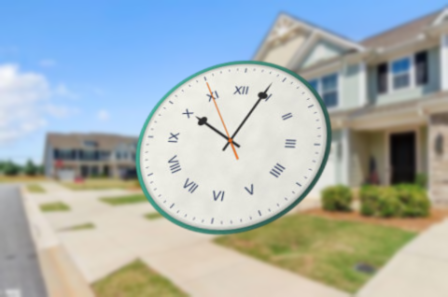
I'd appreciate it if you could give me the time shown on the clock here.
10:03:55
